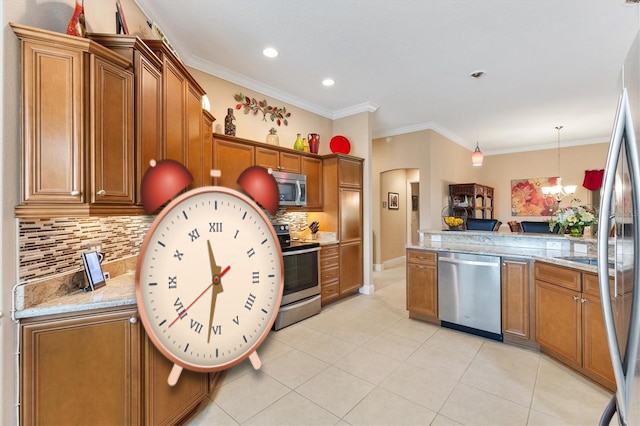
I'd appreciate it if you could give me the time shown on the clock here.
11:31:39
